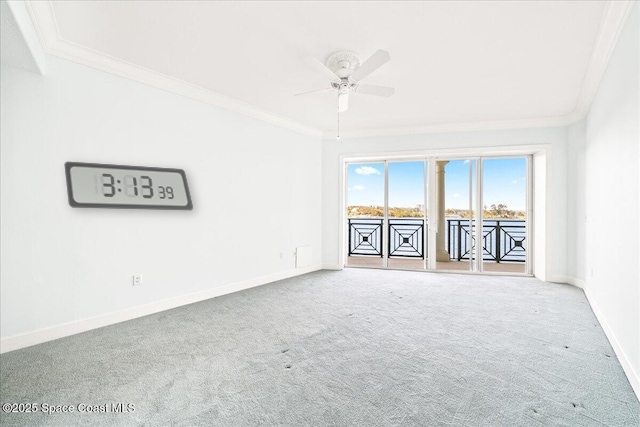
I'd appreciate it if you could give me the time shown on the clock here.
3:13:39
